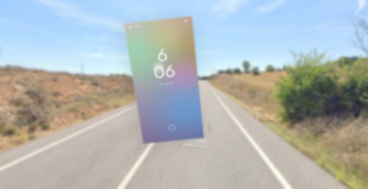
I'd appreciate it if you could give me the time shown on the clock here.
6:06
